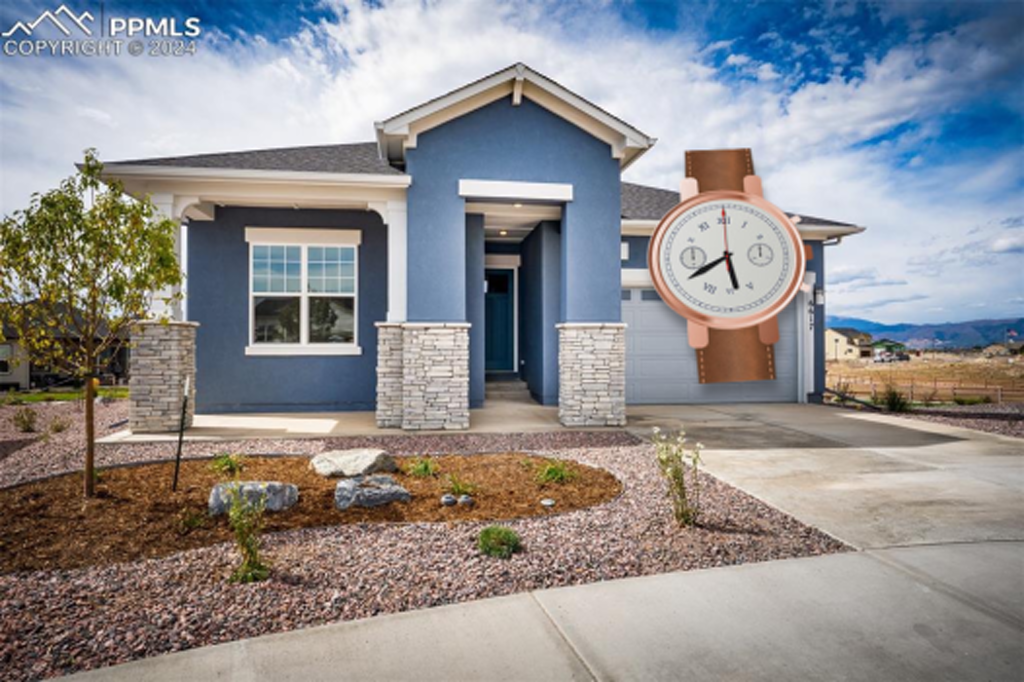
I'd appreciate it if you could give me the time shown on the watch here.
5:40
